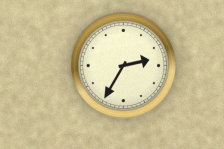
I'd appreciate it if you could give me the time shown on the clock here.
2:35
